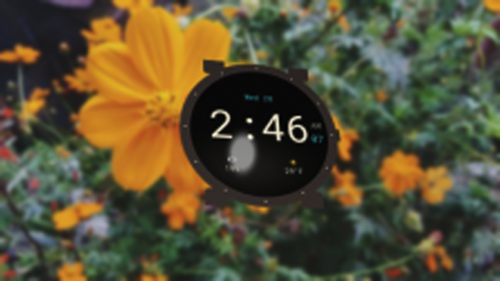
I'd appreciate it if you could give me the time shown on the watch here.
2:46
